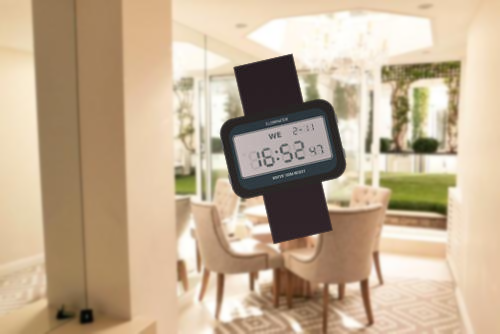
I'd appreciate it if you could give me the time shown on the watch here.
16:52:47
